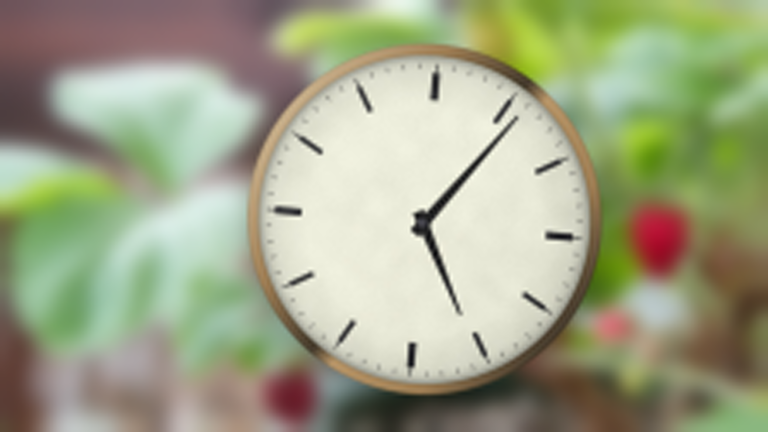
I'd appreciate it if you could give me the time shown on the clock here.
5:06
